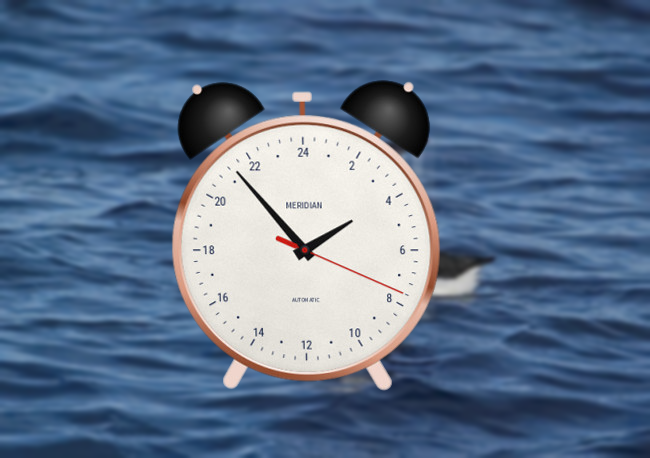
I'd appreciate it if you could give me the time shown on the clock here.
3:53:19
